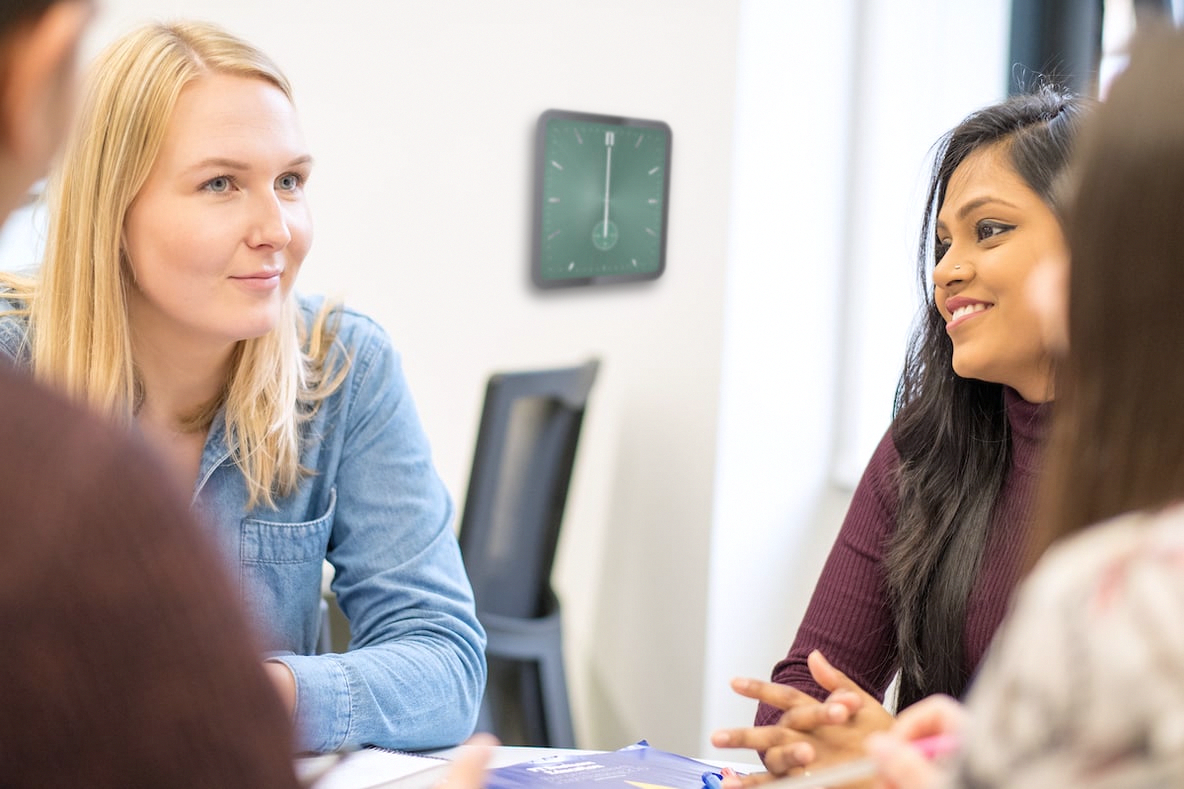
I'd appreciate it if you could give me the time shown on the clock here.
6:00
